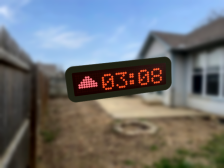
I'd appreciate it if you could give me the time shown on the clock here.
3:08
